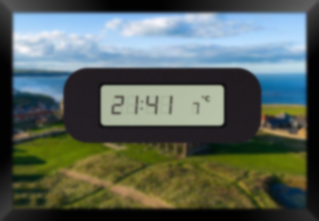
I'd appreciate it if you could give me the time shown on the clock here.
21:41
